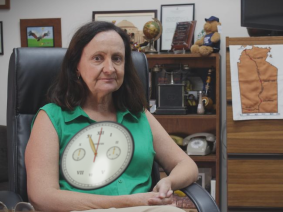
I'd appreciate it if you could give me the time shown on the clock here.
10:55
